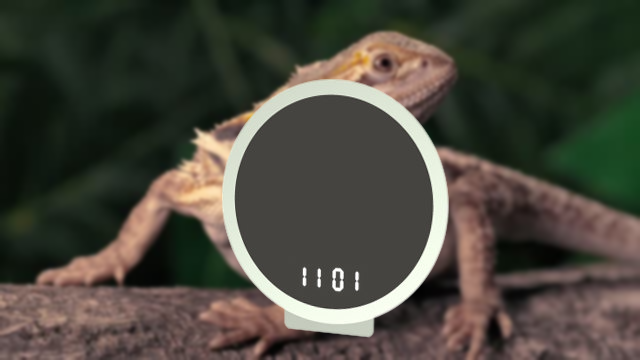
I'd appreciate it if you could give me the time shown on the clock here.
11:01
